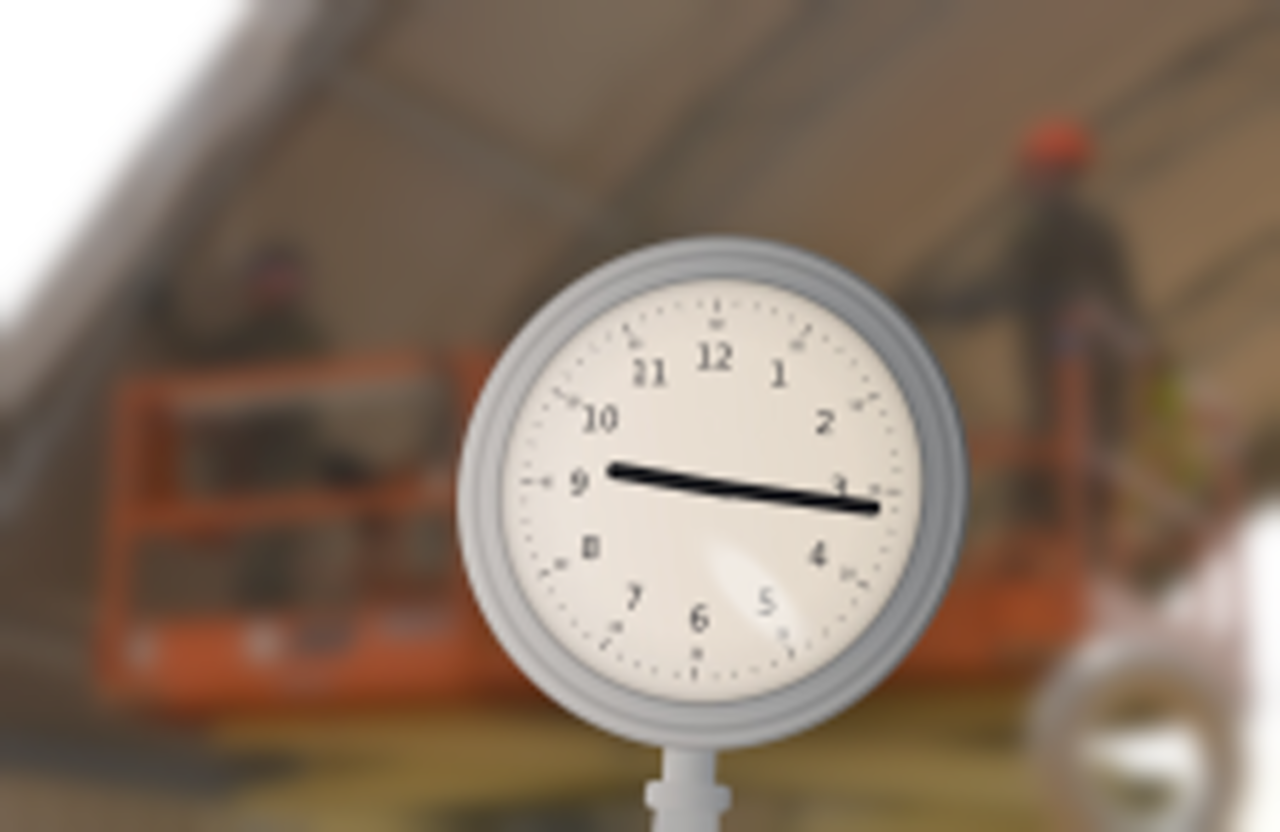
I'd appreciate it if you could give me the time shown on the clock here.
9:16
